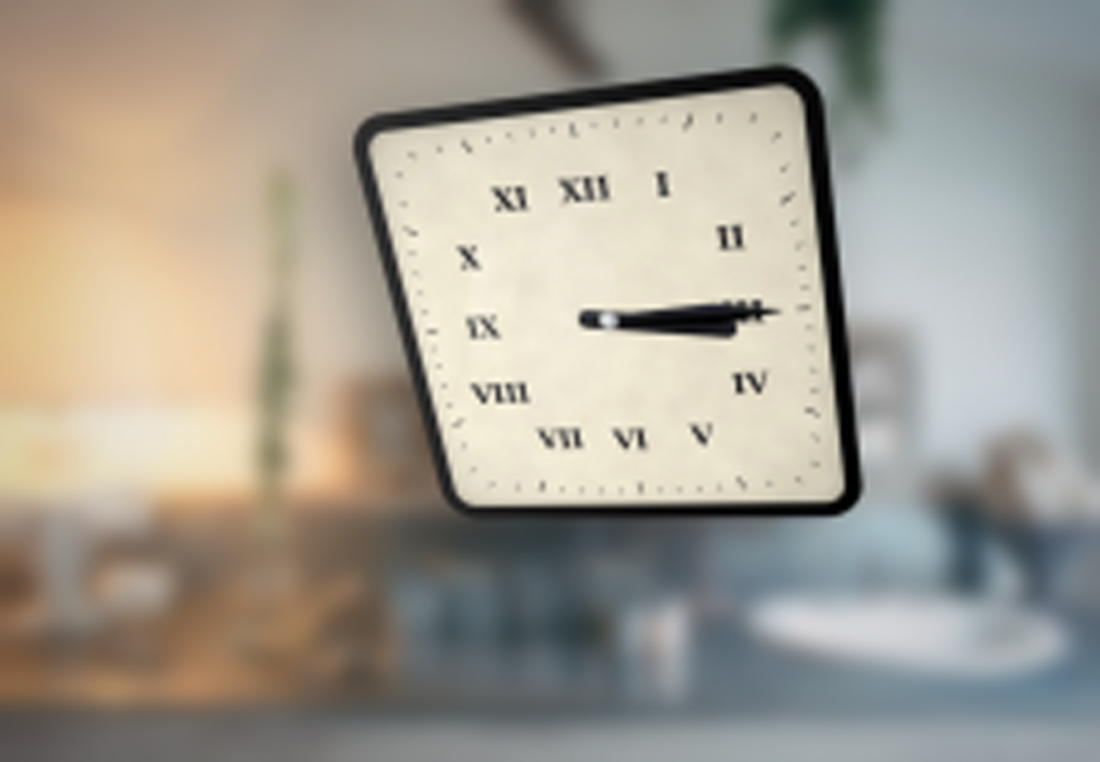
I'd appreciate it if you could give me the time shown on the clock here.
3:15
